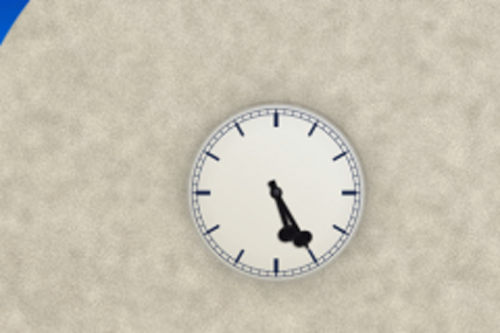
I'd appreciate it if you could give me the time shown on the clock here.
5:25
